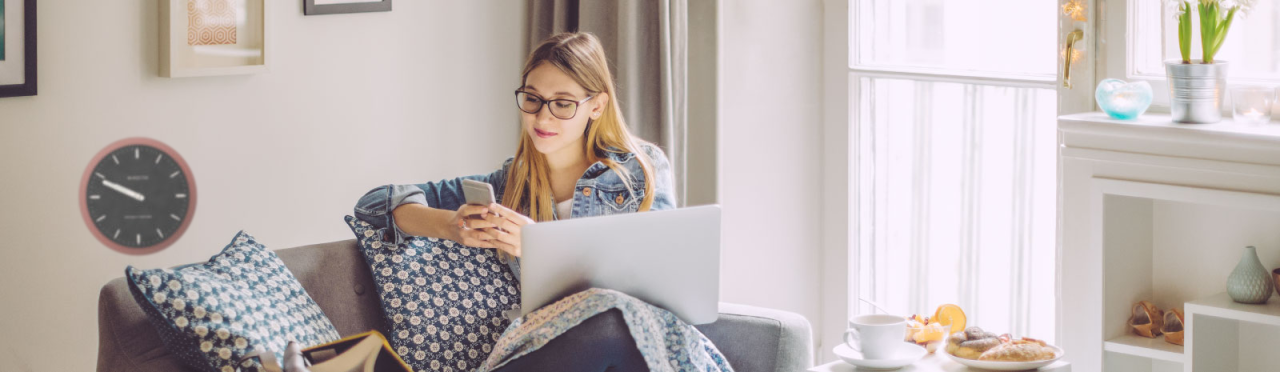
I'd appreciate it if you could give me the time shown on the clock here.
9:49
